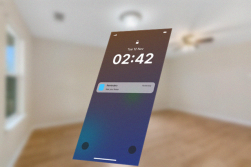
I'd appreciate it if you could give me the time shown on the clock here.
2:42
